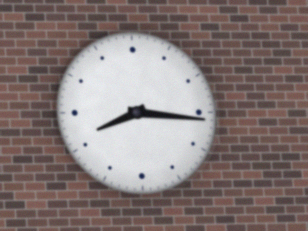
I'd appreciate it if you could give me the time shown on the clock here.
8:16
